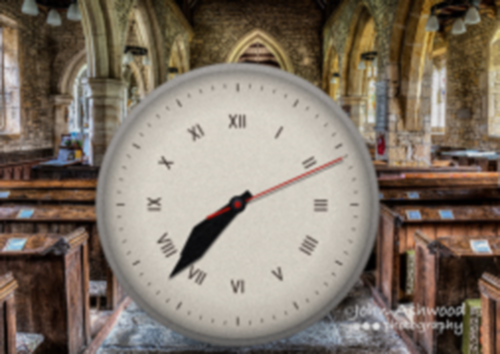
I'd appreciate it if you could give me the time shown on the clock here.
7:37:11
